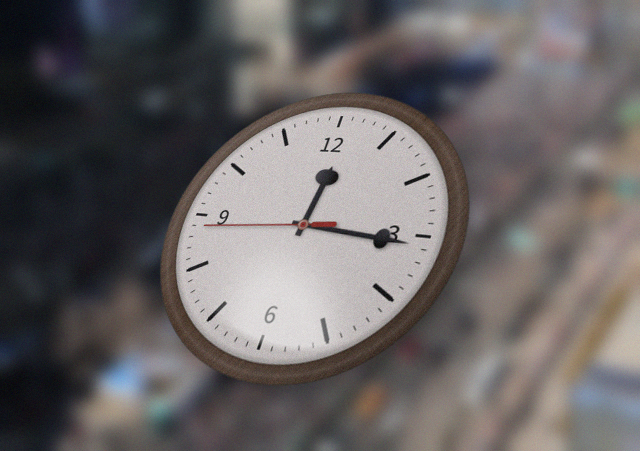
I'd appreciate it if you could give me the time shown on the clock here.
12:15:44
